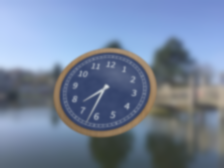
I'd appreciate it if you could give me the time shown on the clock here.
7:32
